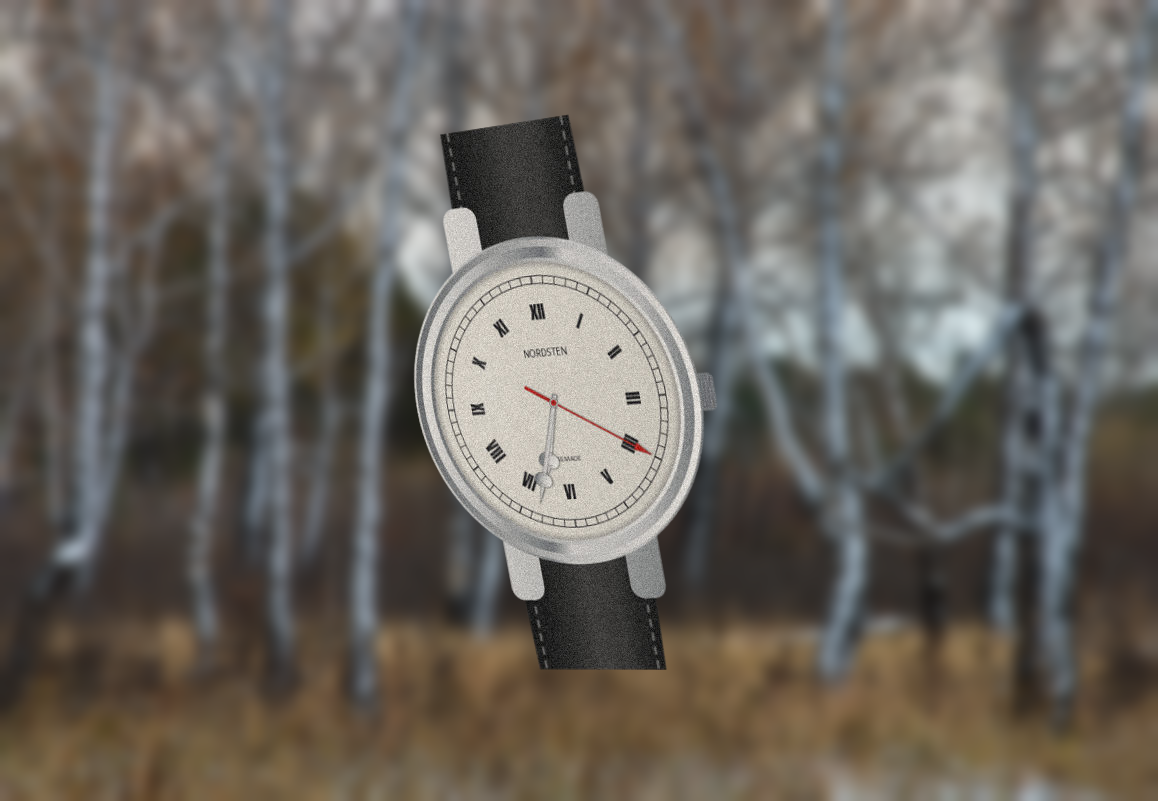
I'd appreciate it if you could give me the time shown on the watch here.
6:33:20
